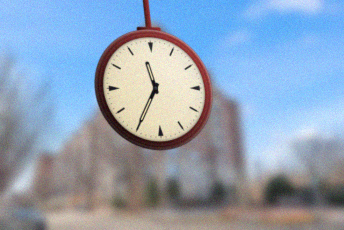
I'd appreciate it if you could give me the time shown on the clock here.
11:35
